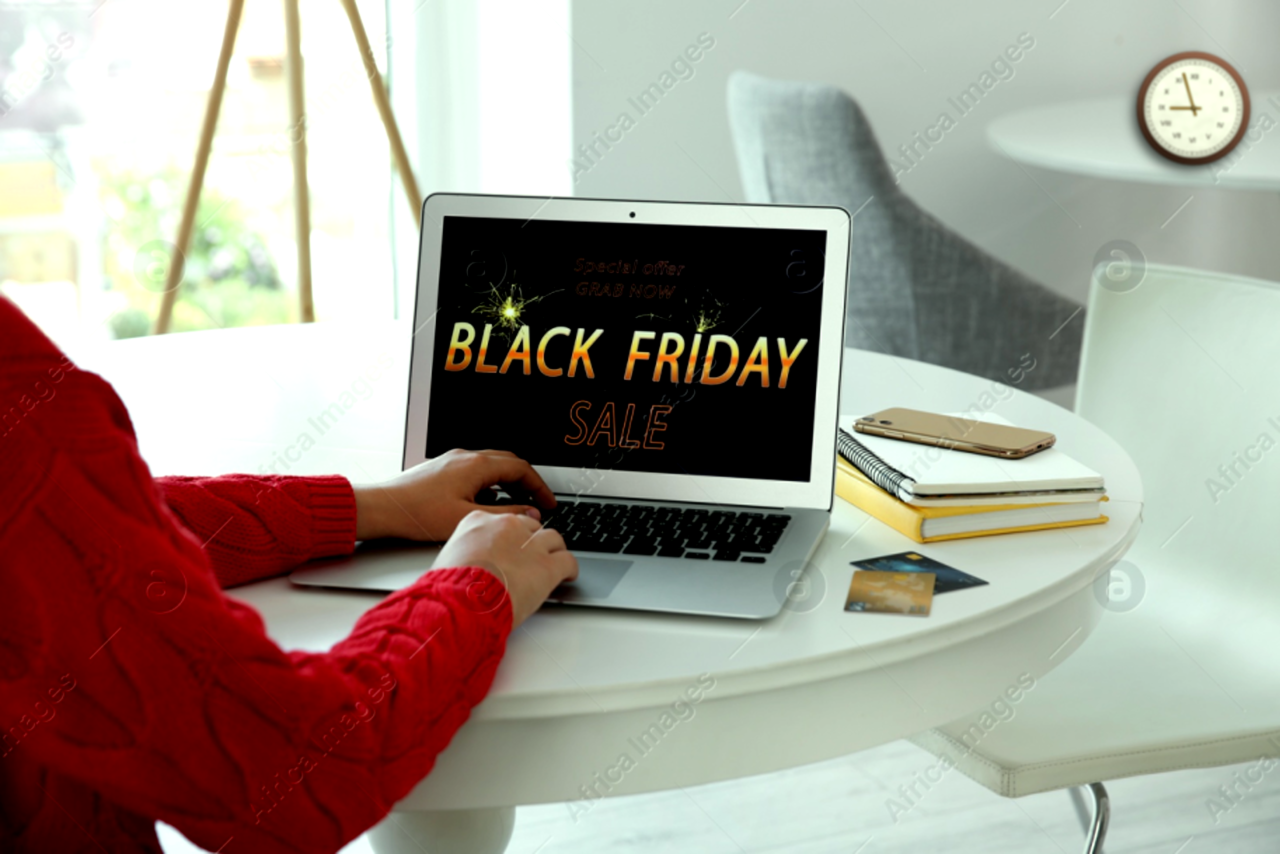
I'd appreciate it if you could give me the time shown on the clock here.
8:57
